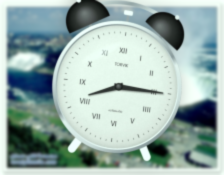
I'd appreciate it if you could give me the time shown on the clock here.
8:15
